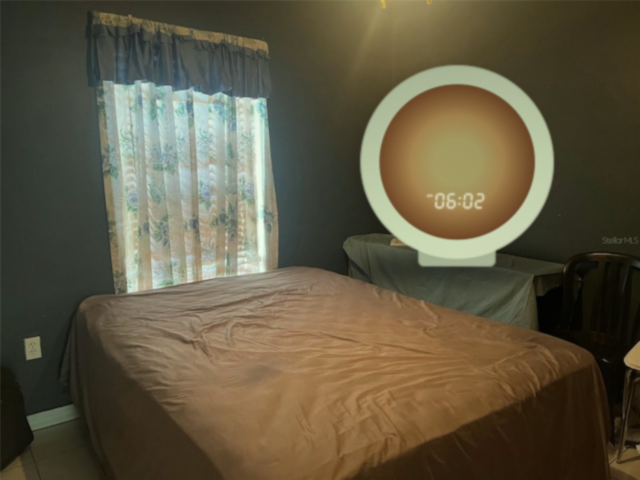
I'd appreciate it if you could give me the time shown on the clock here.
6:02
